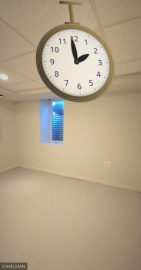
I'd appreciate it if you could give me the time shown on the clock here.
1:59
